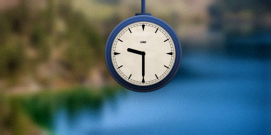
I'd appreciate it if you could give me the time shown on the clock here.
9:30
